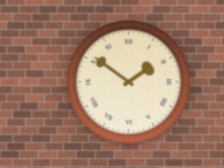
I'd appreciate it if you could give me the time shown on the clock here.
1:51
